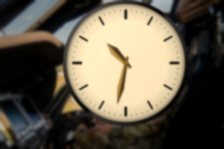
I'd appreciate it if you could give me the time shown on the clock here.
10:32
